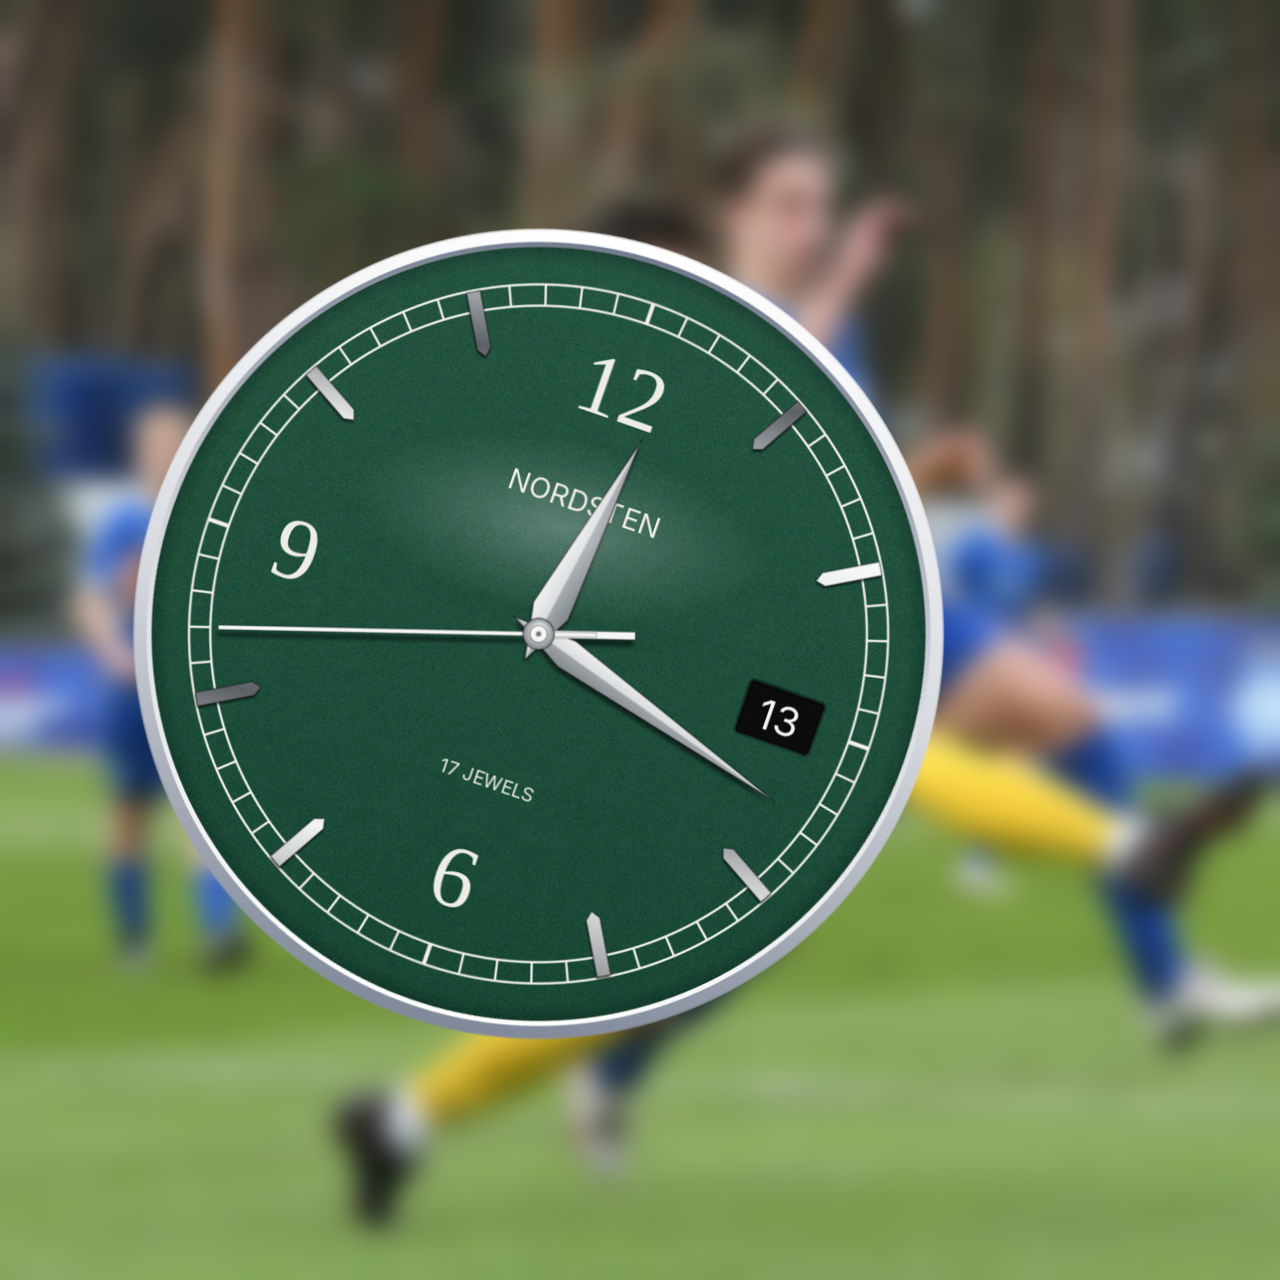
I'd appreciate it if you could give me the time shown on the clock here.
12:17:42
